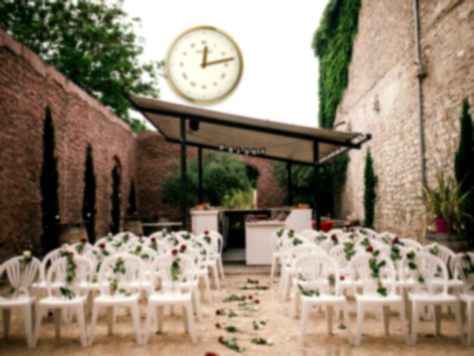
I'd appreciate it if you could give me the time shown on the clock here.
12:13
